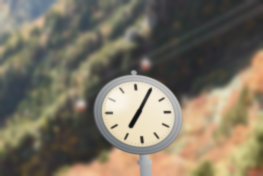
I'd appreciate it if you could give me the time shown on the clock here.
7:05
